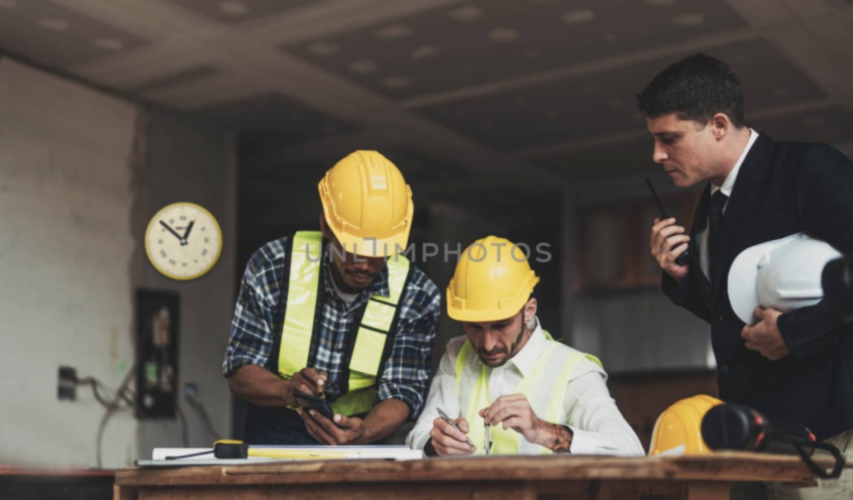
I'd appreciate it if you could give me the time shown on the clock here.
12:52
